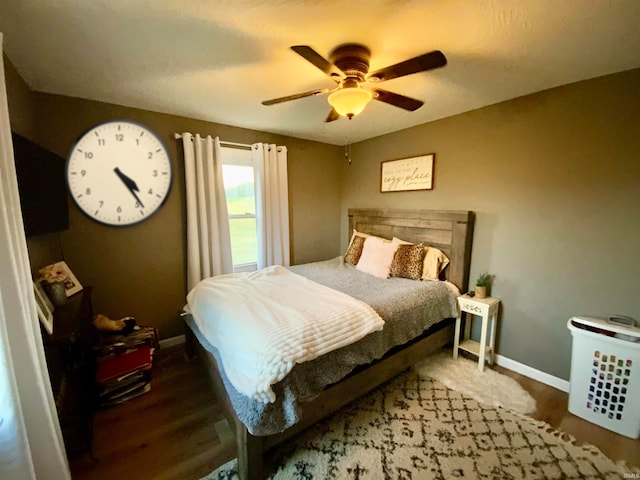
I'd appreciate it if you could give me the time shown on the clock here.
4:24
